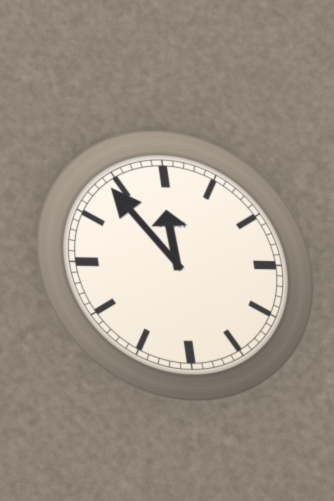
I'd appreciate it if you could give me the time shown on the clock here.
11:54
